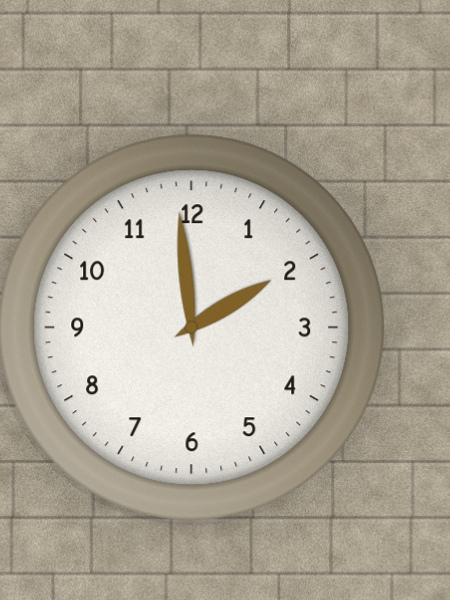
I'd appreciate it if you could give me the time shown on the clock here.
1:59
